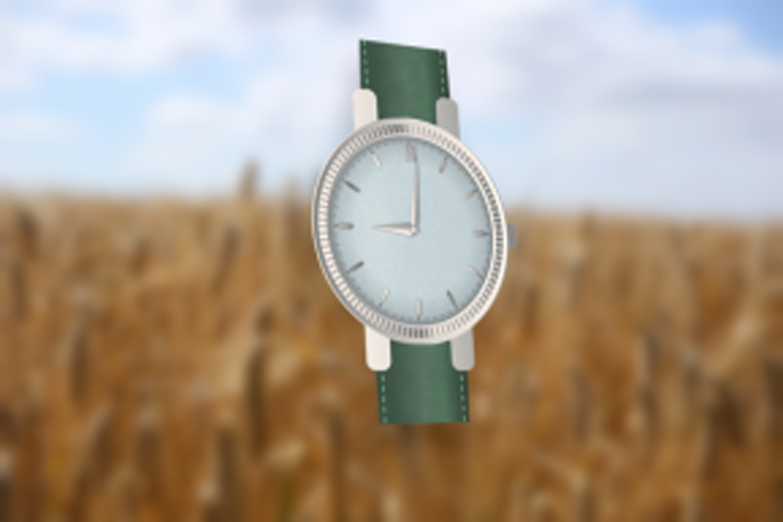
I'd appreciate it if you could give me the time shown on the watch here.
9:01
